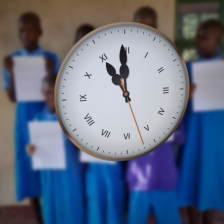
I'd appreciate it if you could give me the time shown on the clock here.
10:59:27
